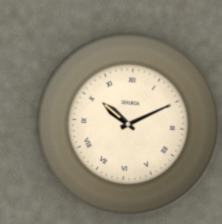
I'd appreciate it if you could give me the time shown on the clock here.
10:10
